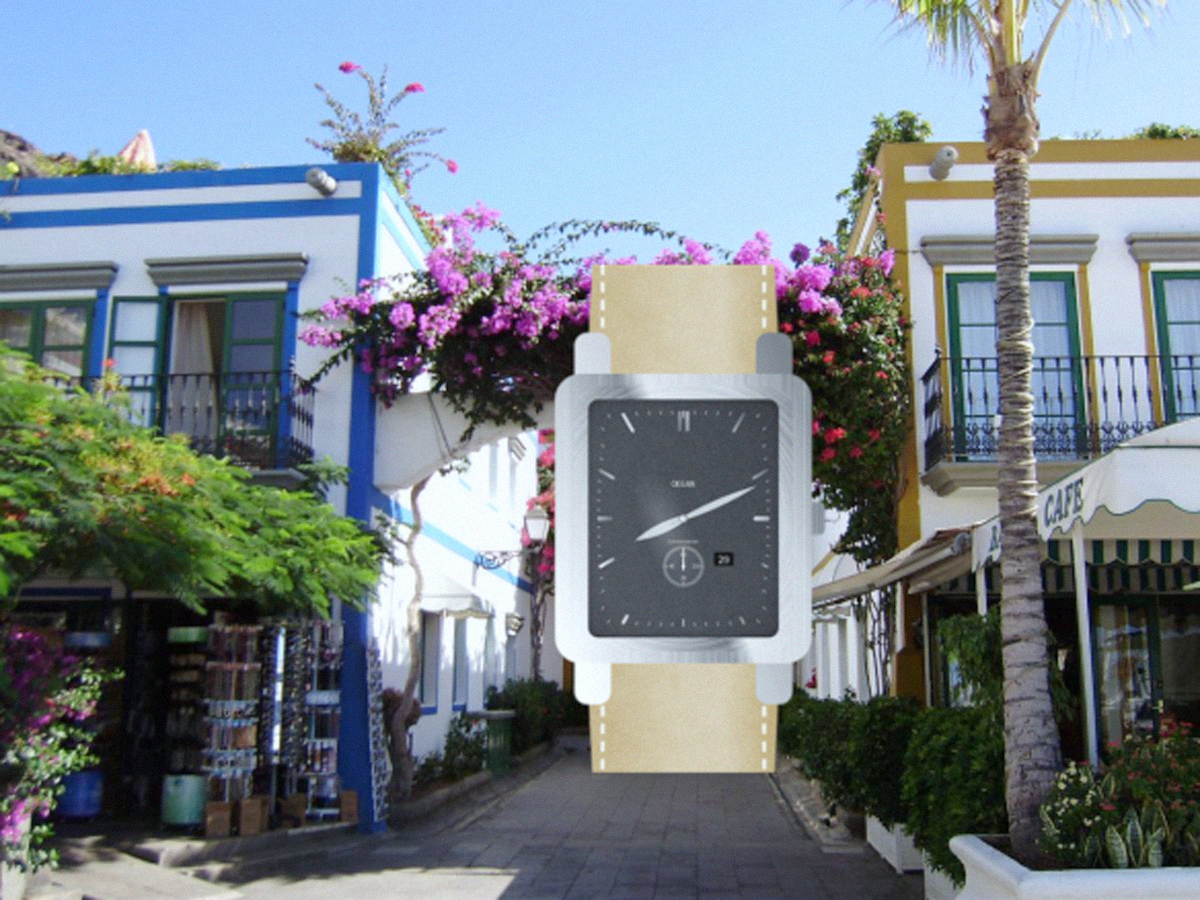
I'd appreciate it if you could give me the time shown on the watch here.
8:11
